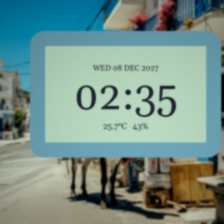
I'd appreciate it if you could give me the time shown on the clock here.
2:35
